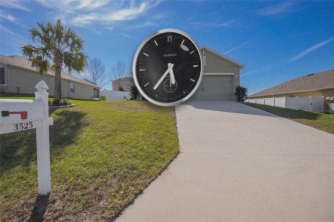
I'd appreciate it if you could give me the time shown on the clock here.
5:37
